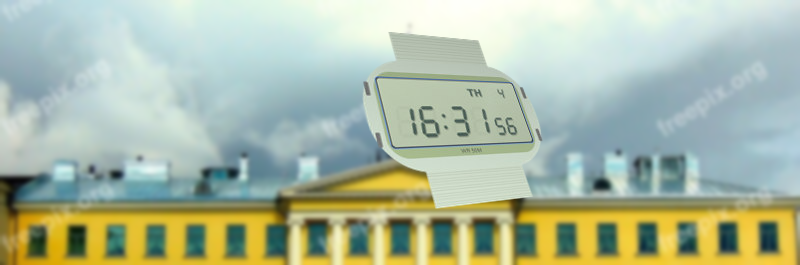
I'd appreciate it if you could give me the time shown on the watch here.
16:31:56
